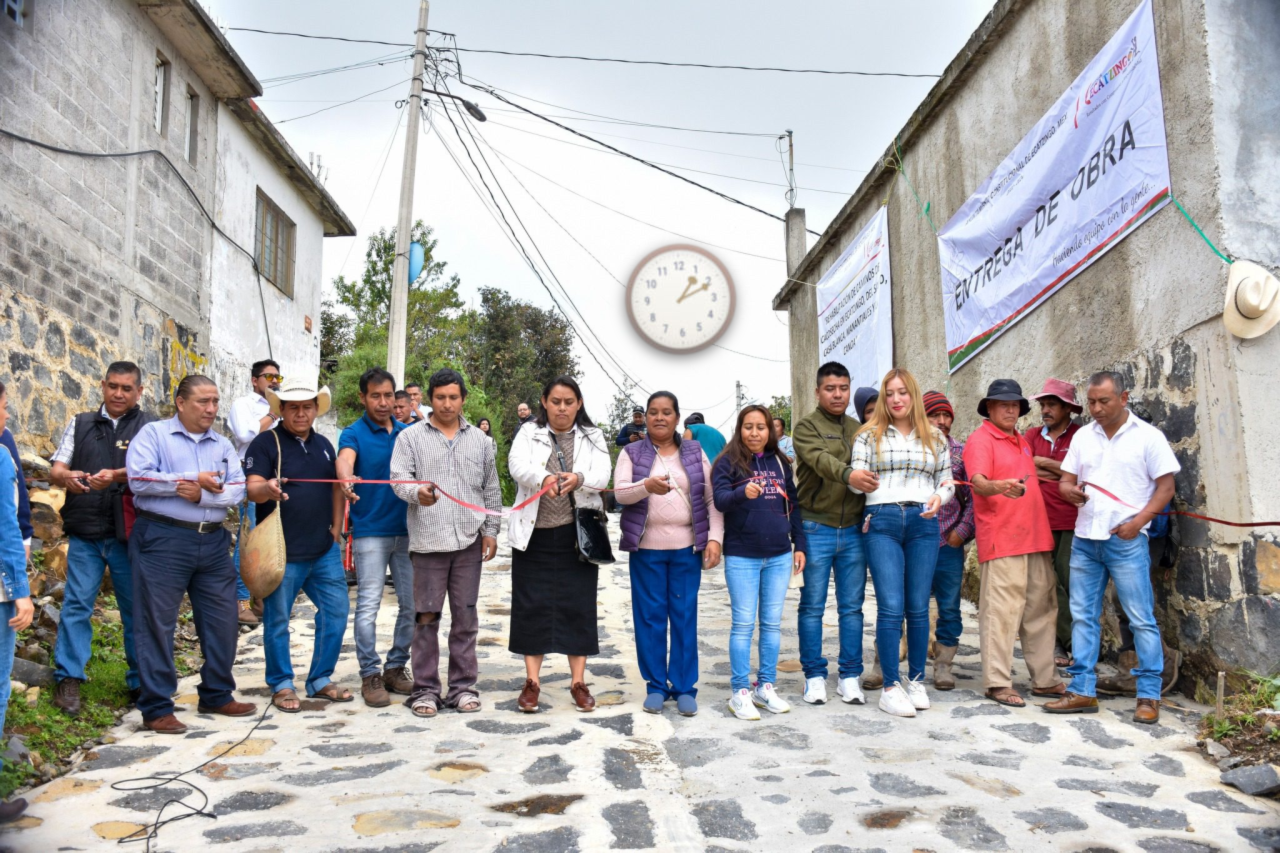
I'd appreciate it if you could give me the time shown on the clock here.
1:11
